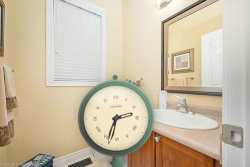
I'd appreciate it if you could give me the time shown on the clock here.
2:33
